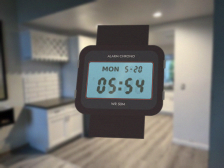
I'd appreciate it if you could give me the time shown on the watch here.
5:54
